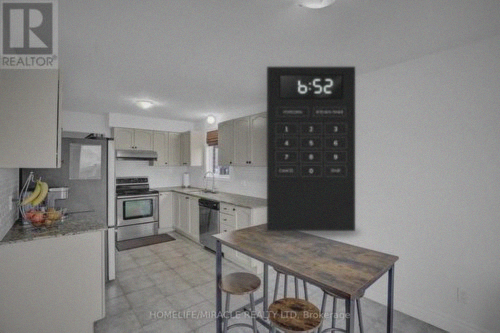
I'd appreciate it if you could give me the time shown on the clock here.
6:52
